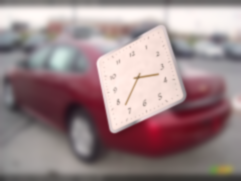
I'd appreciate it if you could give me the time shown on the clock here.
3:37
